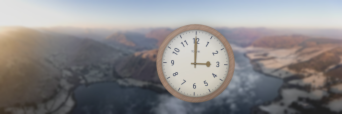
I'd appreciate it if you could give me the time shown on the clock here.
3:00
